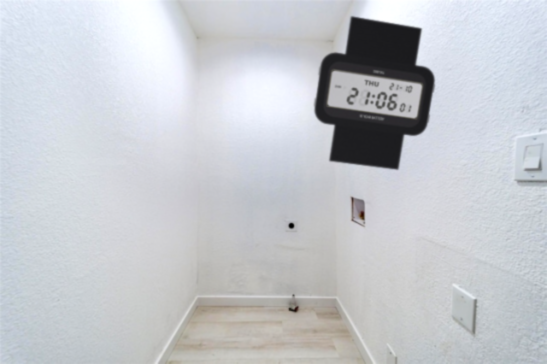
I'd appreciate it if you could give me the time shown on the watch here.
21:06
